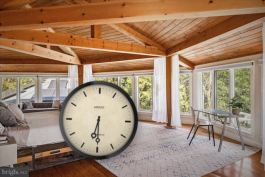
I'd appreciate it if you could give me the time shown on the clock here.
6:30
